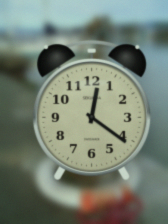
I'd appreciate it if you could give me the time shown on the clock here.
12:21
